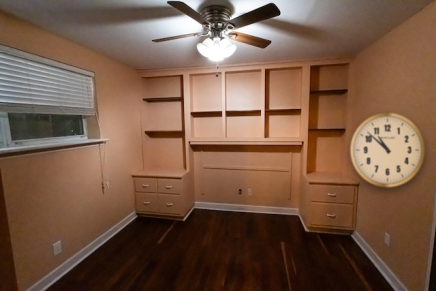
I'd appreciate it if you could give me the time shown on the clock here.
10:52
